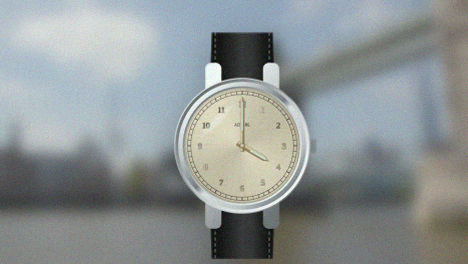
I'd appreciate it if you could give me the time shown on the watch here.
4:00
